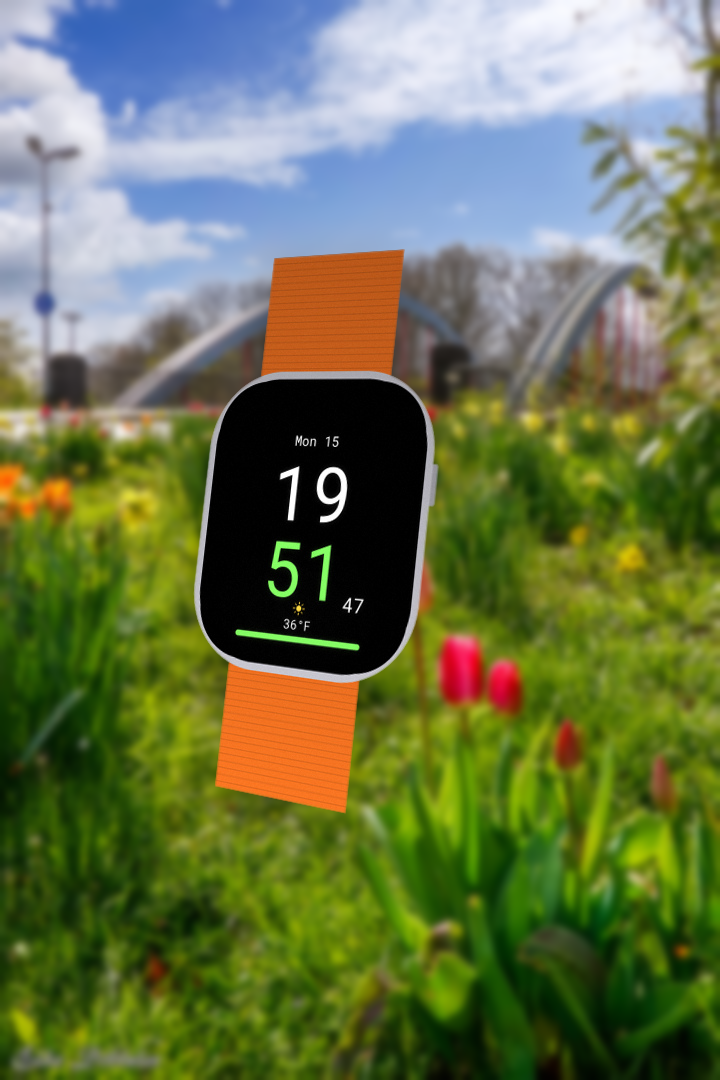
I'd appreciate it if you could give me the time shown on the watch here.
19:51:47
